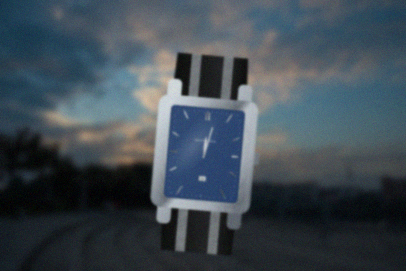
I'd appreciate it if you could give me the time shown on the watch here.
12:02
